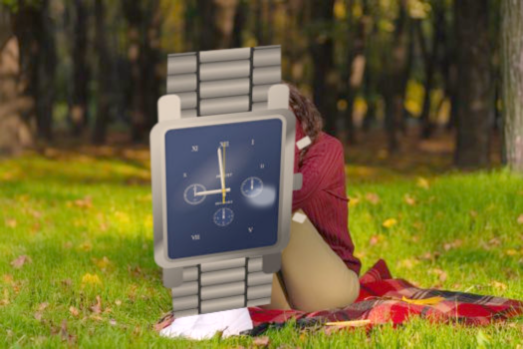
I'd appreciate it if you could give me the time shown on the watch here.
8:59
